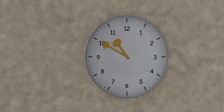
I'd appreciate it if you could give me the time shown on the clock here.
10:50
